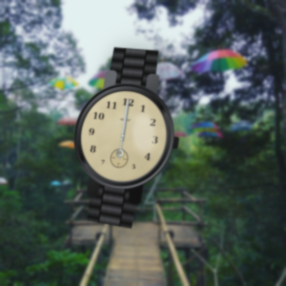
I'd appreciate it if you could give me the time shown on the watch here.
6:00
